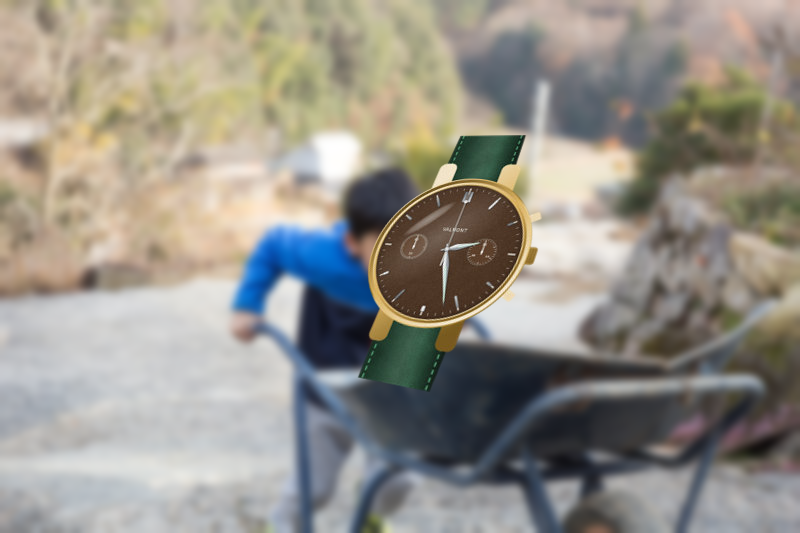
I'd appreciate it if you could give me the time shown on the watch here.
2:27
